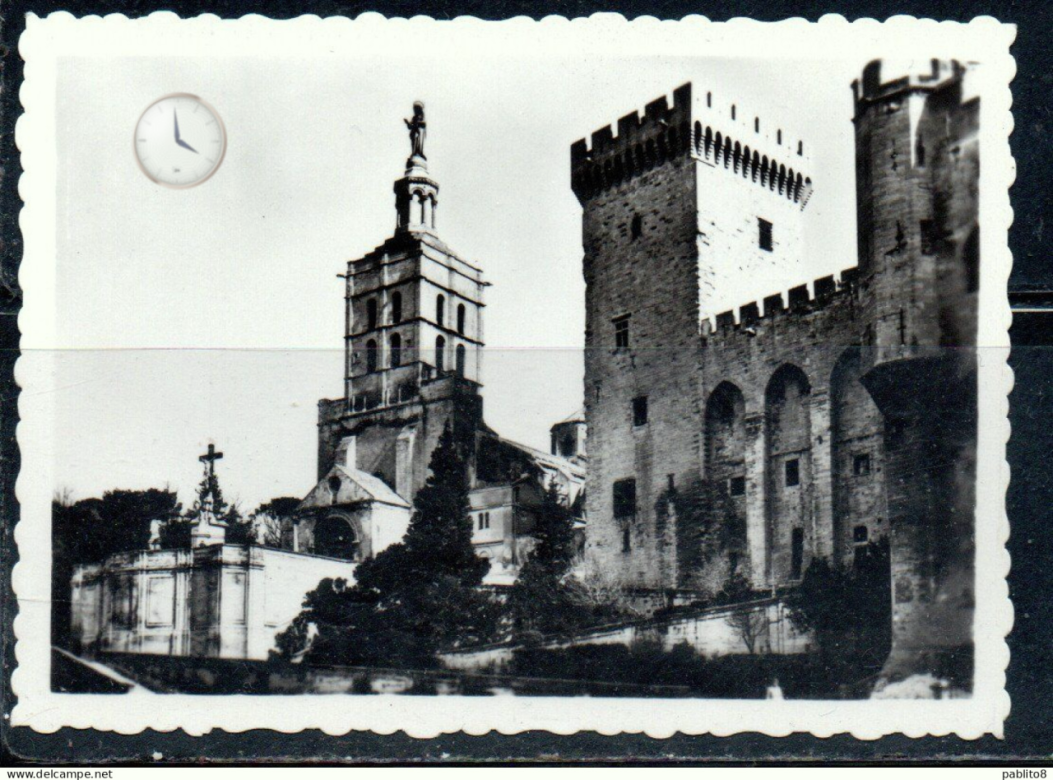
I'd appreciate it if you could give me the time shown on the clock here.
3:59
